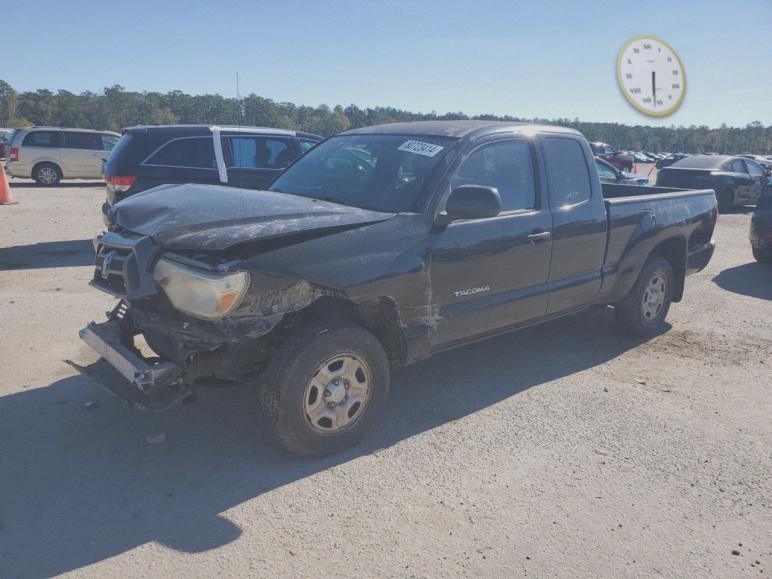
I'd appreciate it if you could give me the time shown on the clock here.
6:32
